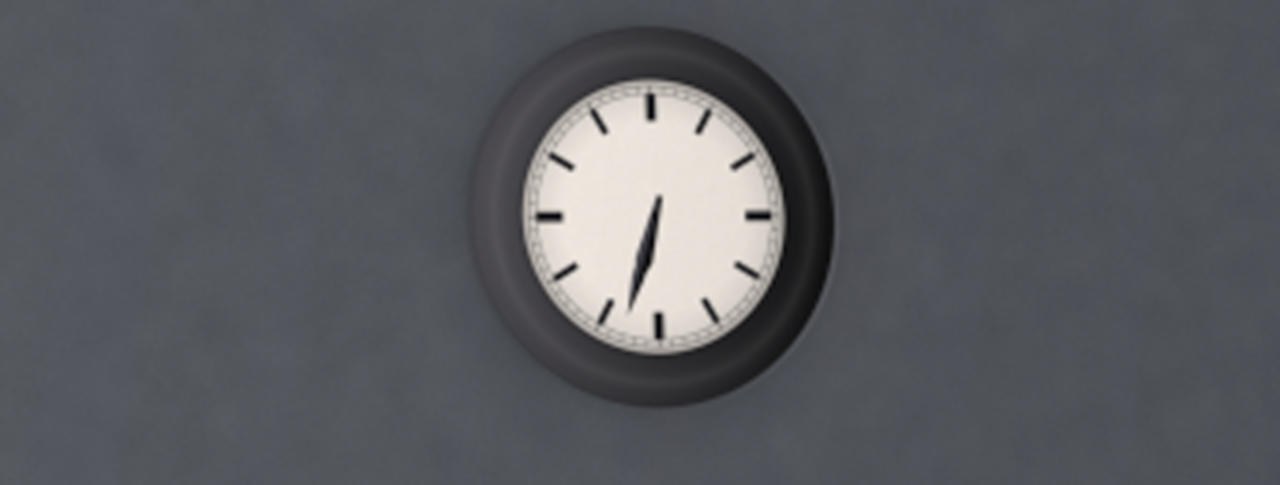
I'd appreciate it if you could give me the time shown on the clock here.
6:33
